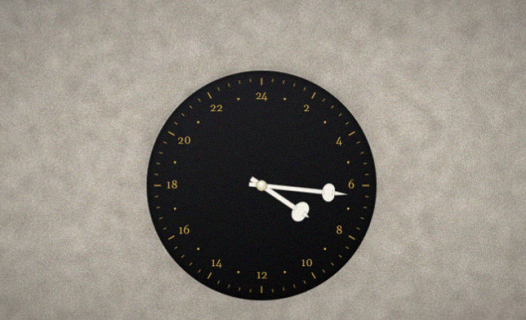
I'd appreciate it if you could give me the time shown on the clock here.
8:16
